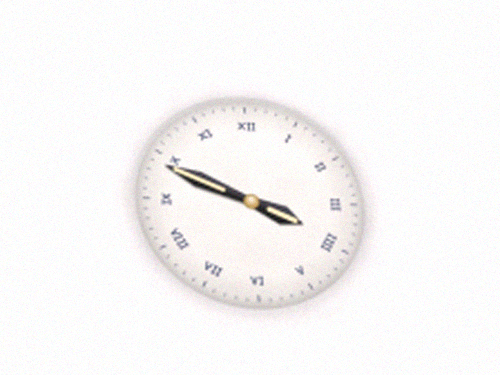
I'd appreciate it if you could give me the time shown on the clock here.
3:49
